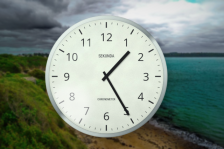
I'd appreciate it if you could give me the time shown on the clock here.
1:25
